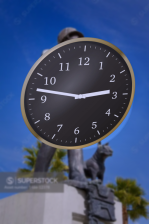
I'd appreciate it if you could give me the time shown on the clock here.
2:47
